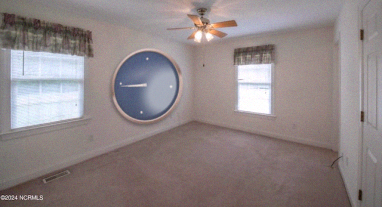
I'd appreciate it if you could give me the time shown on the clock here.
8:44
